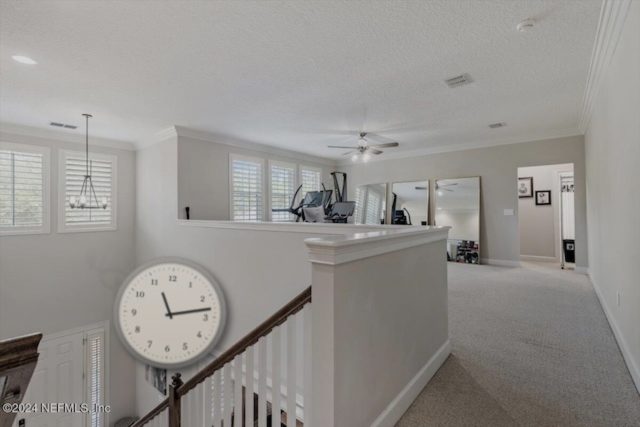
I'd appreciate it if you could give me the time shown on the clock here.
11:13
